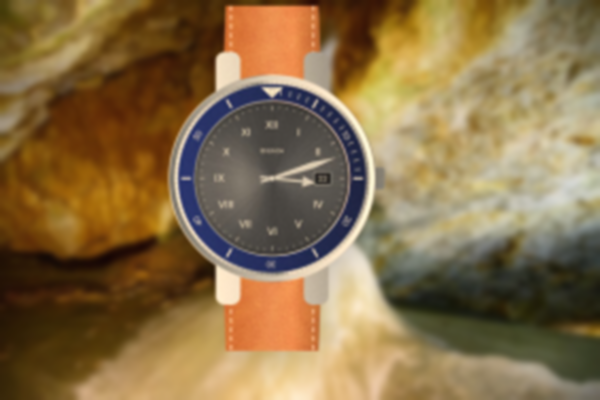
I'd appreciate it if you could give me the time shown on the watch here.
3:12
